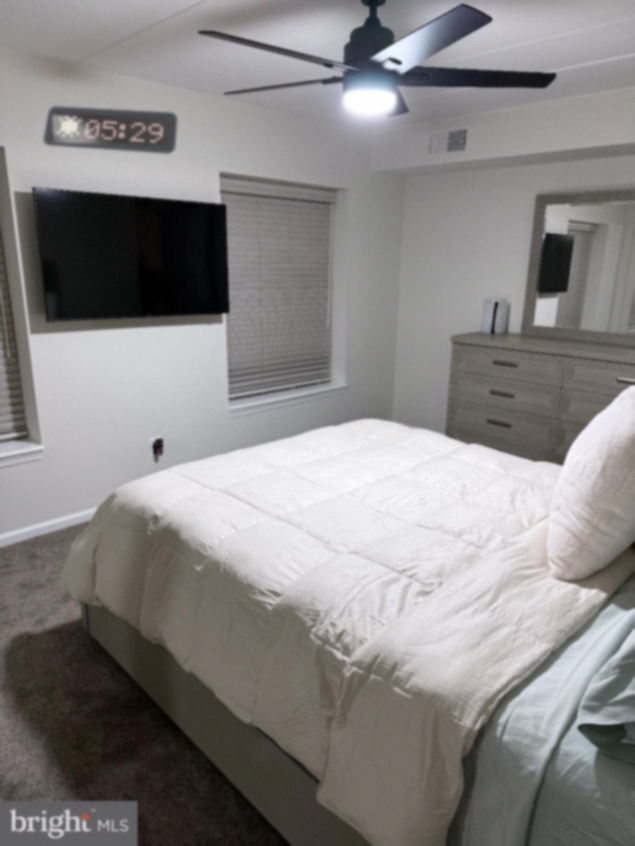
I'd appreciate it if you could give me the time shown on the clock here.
5:29
